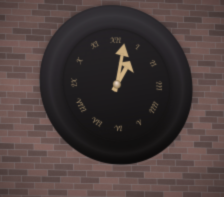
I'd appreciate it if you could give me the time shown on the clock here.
1:02
